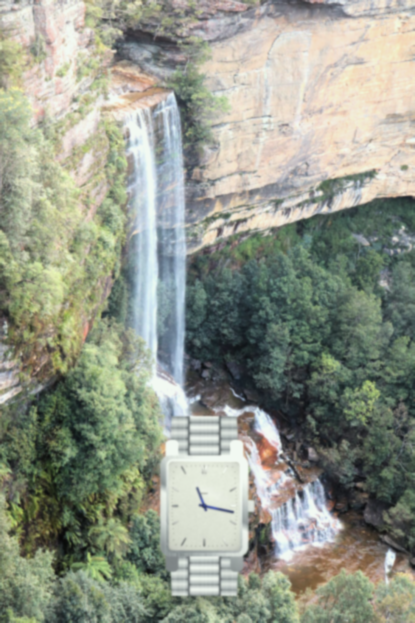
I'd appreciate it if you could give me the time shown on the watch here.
11:17
